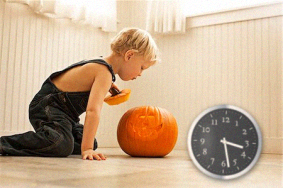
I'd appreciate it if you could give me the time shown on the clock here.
3:28
